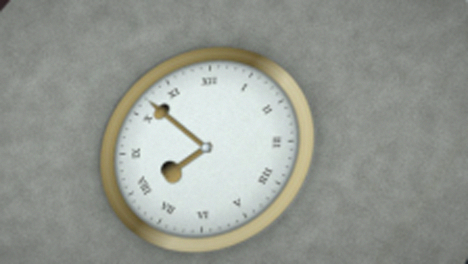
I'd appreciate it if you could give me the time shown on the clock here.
7:52
